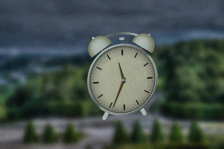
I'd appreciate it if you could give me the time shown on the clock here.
11:34
